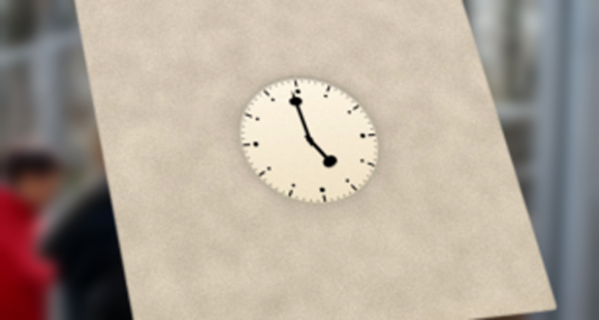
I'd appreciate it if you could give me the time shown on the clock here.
4:59
